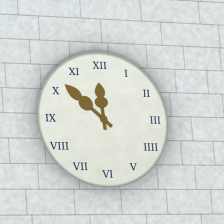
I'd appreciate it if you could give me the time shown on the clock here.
11:52
